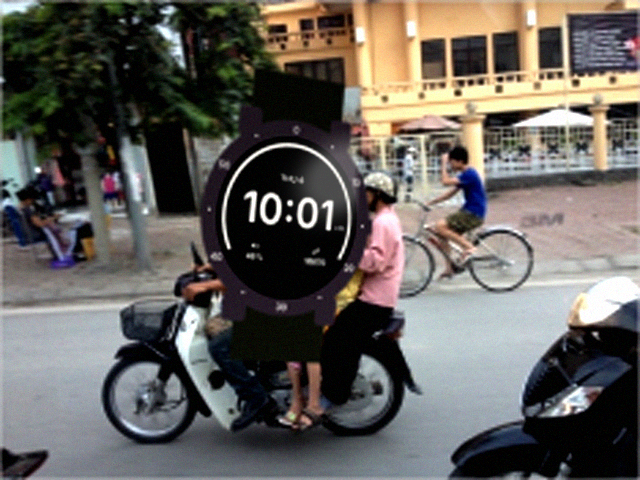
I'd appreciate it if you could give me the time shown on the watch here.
10:01
